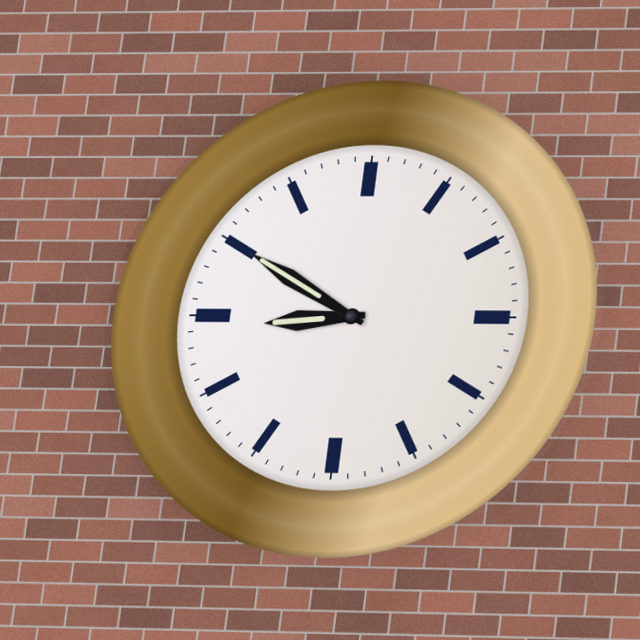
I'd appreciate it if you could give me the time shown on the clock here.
8:50
